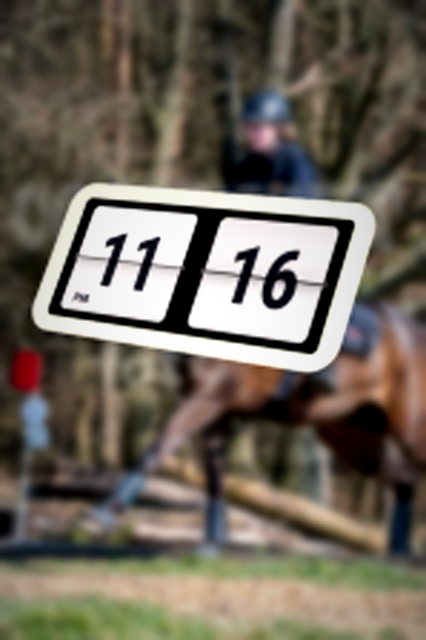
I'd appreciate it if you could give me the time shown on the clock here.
11:16
